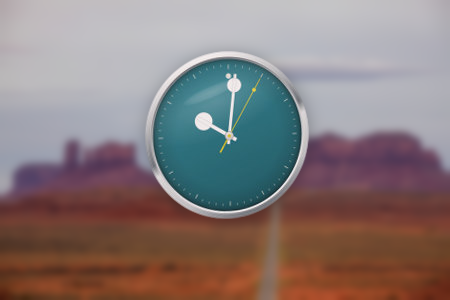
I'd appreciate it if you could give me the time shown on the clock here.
10:01:05
